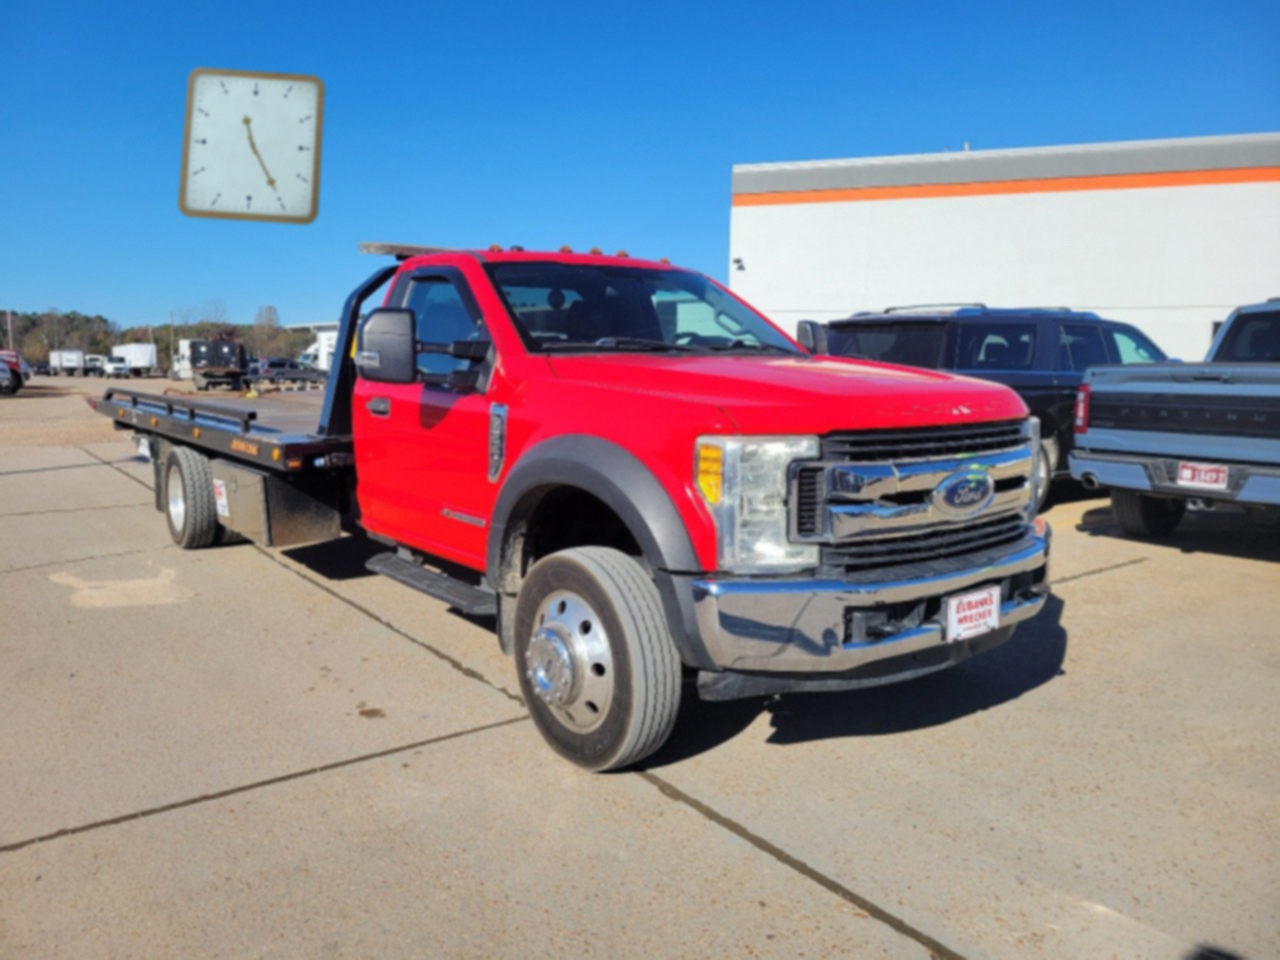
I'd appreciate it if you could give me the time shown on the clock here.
11:25
